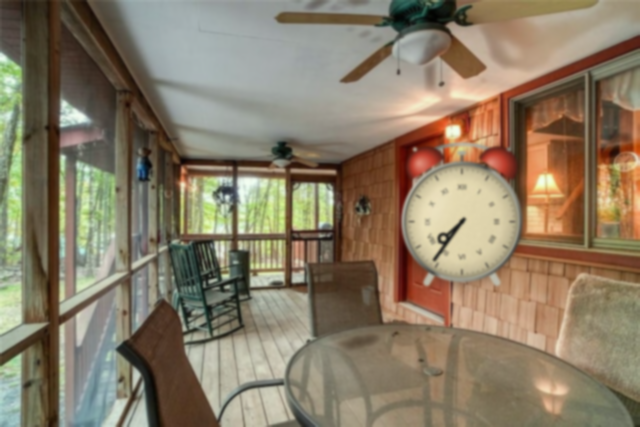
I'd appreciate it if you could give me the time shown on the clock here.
7:36
